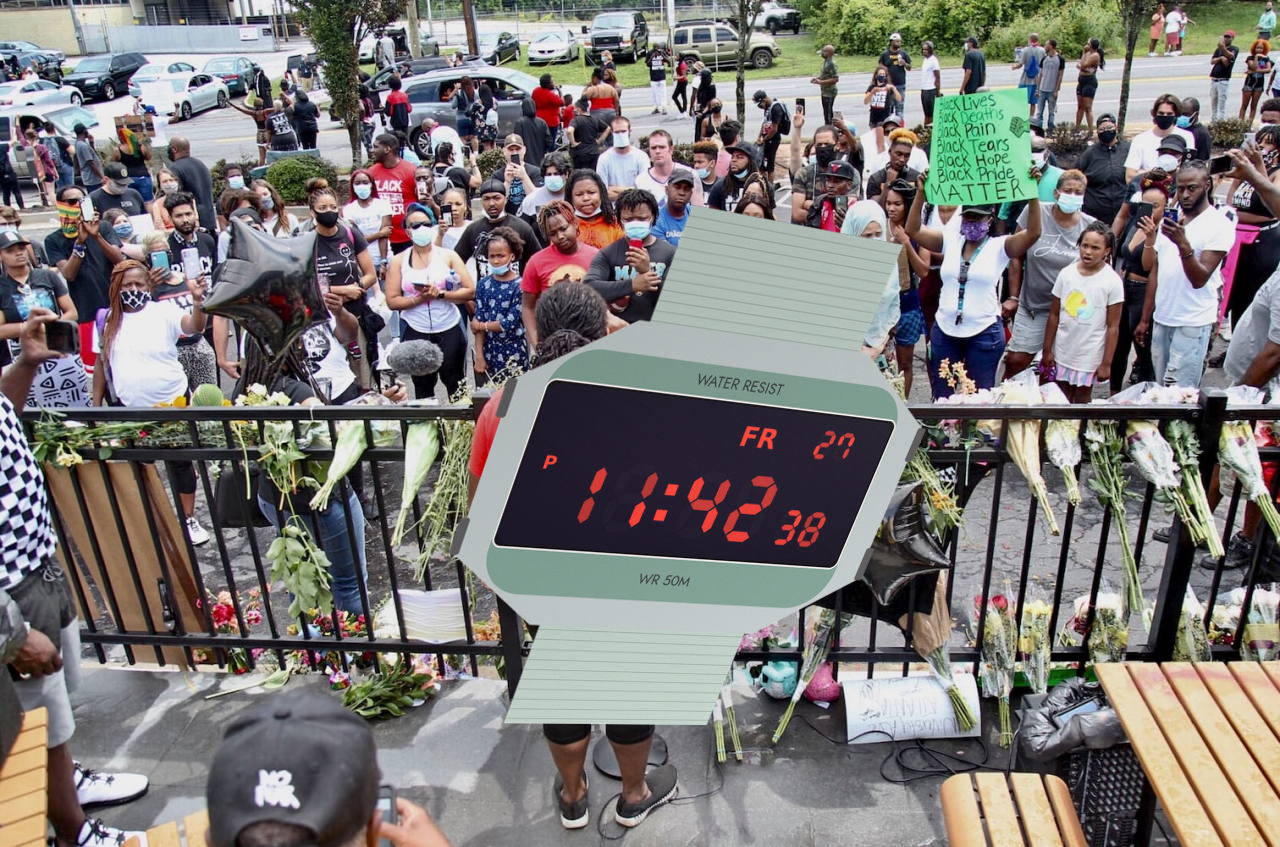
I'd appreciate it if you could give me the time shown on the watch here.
11:42:38
